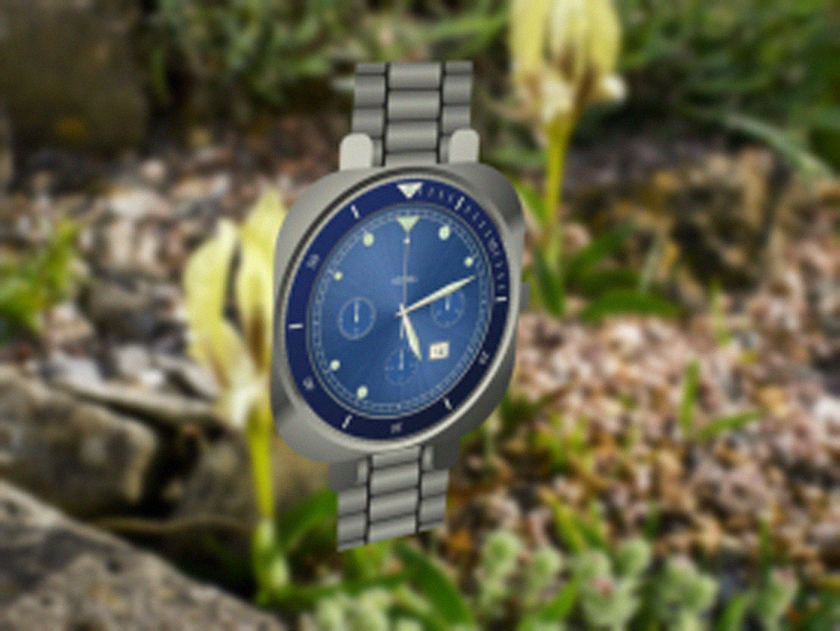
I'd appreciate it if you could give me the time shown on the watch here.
5:12
